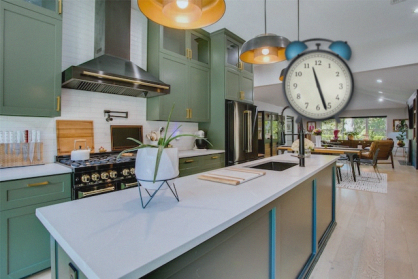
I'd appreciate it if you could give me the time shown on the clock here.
11:27
